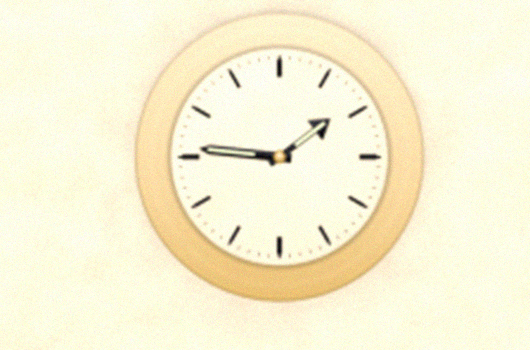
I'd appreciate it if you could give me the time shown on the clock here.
1:46
